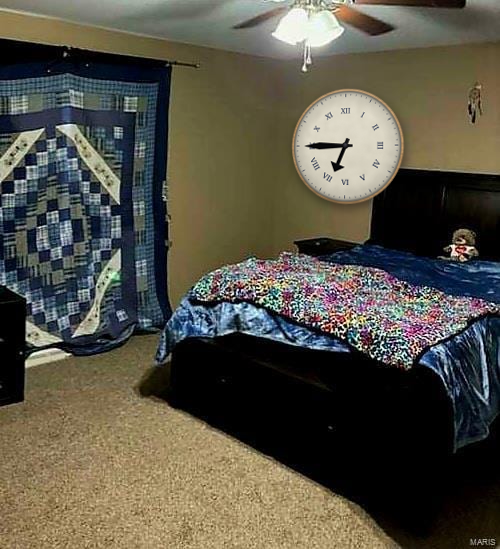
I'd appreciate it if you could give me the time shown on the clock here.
6:45
